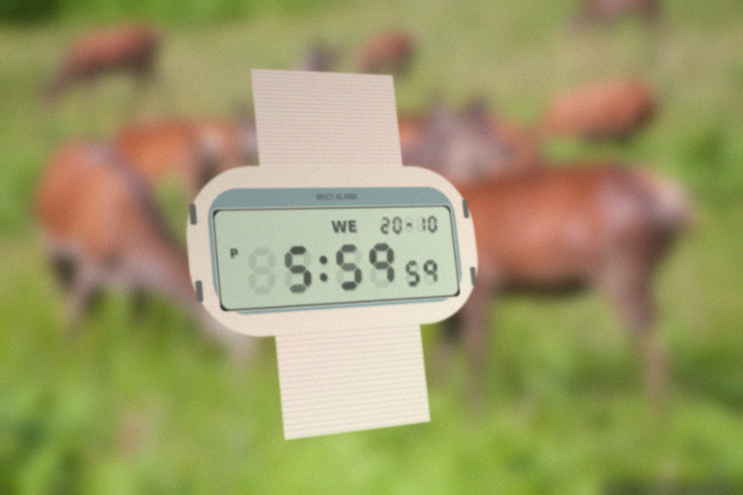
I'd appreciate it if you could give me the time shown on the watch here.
5:59:59
